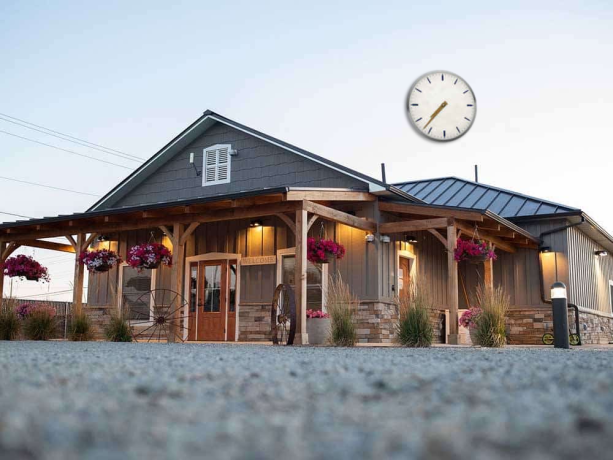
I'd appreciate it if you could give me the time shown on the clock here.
7:37
